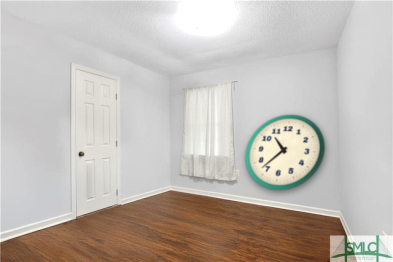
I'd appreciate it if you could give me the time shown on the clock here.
10:37
